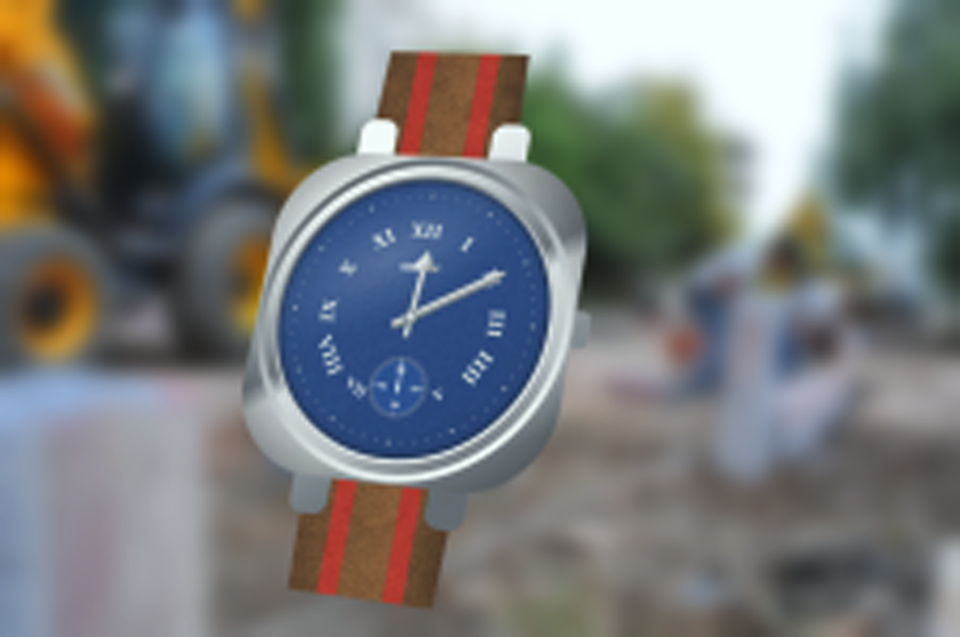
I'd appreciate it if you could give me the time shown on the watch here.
12:10
